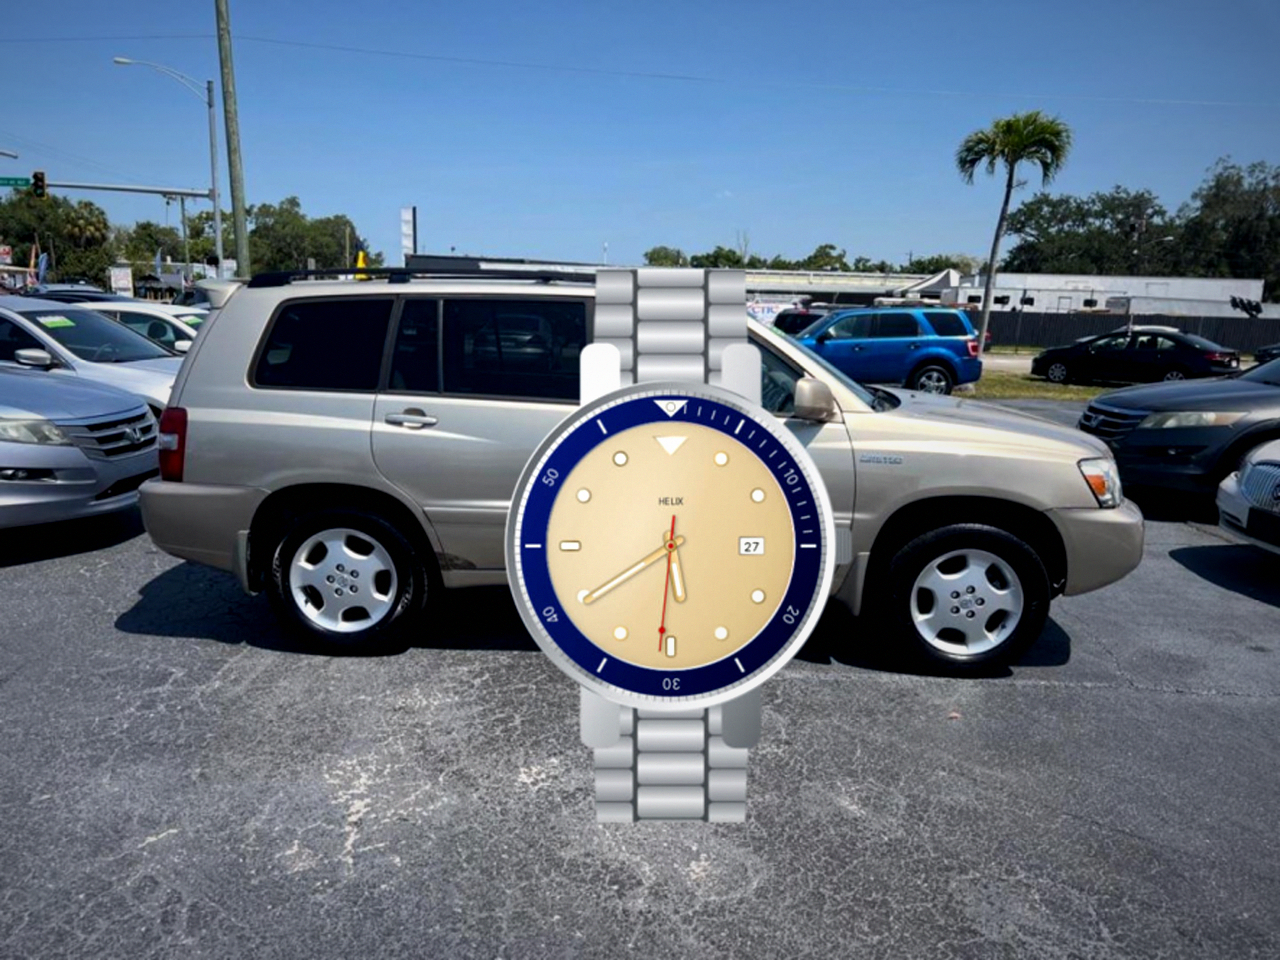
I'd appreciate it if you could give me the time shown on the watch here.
5:39:31
